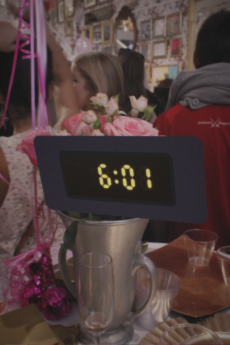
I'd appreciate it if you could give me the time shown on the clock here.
6:01
